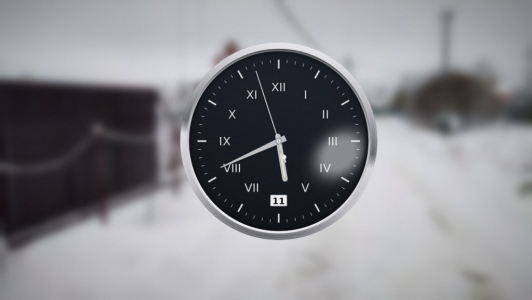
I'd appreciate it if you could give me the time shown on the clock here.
5:40:57
